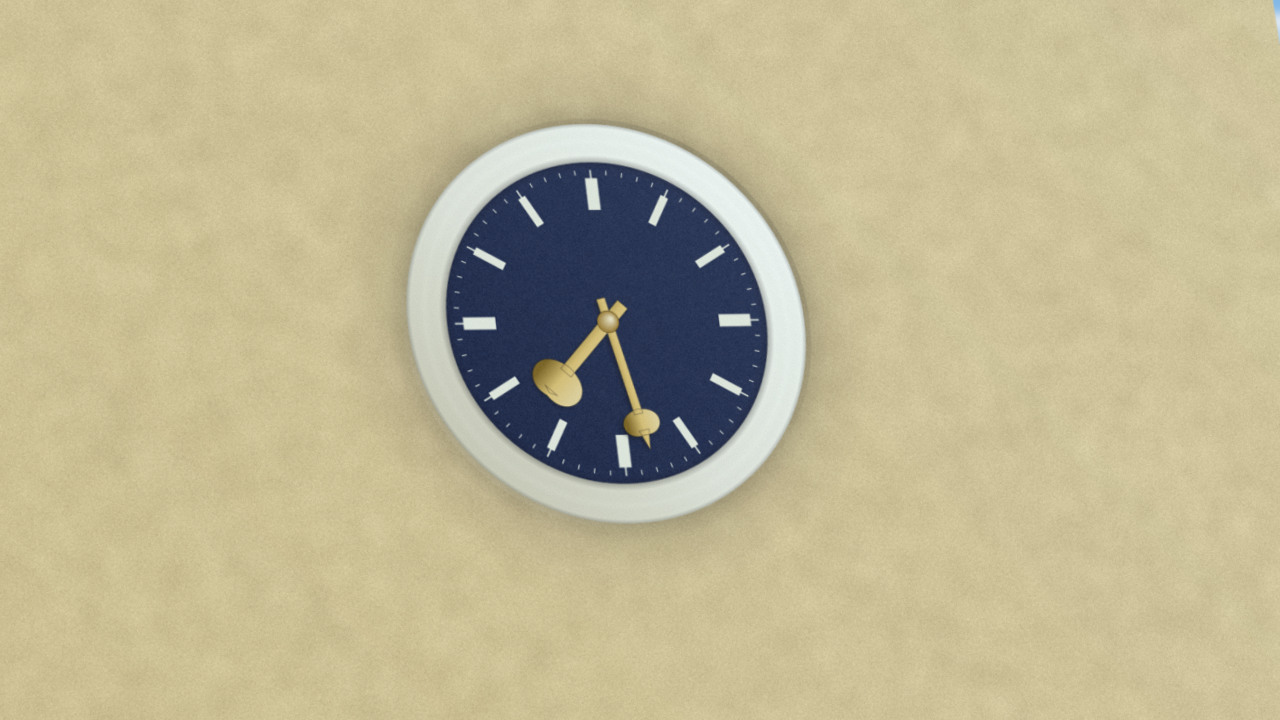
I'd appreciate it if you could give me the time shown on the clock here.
7:28
